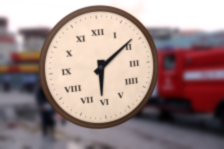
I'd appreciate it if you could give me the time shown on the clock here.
6:09
